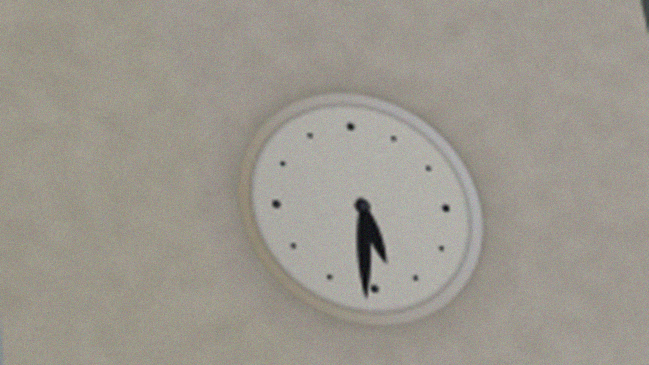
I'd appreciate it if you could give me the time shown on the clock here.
5:31
